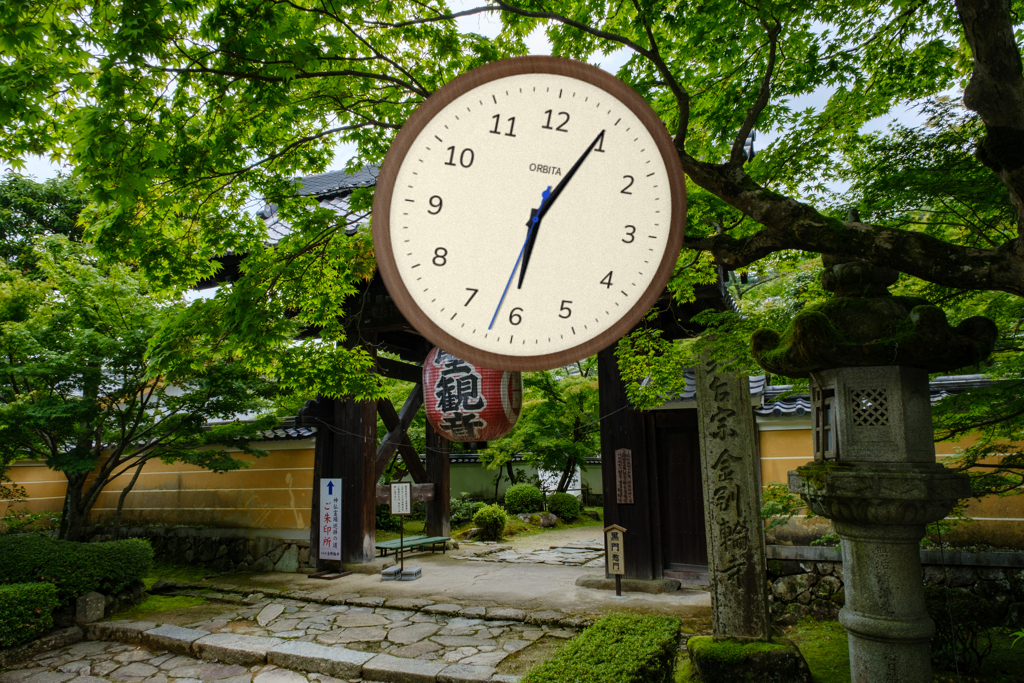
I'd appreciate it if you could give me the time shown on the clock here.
6:04:32
